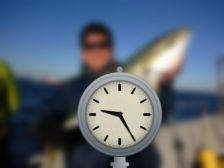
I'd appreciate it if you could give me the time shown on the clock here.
9:25
